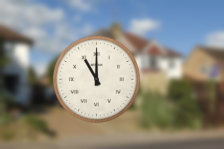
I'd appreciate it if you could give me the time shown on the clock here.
11:00
